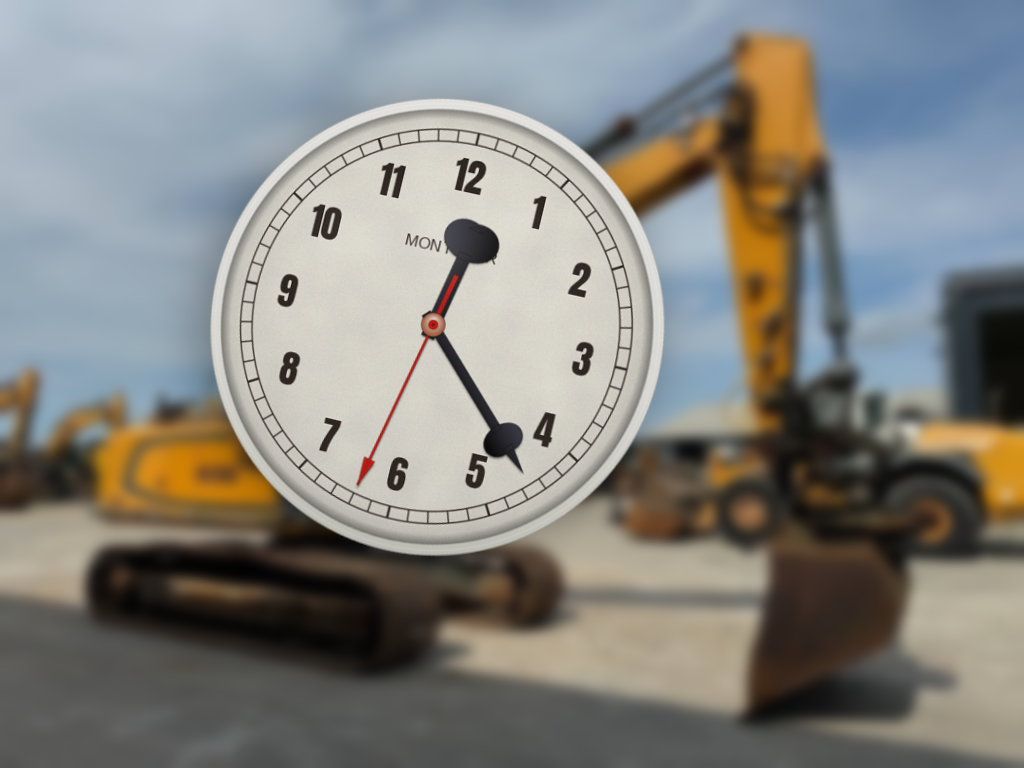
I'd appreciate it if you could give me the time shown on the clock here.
12:22:32
